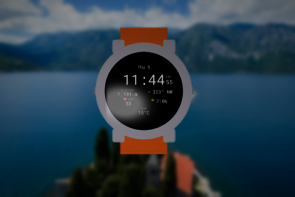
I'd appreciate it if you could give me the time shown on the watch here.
11:44
